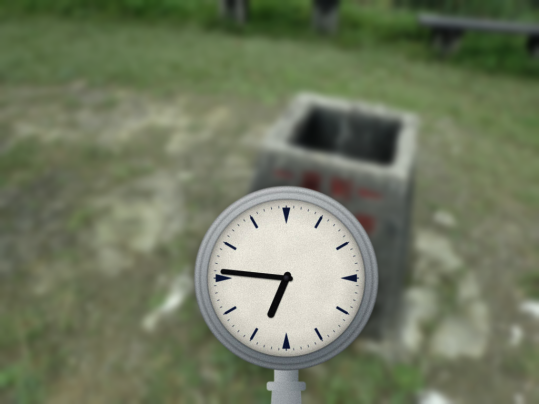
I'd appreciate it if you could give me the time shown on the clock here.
6:46
